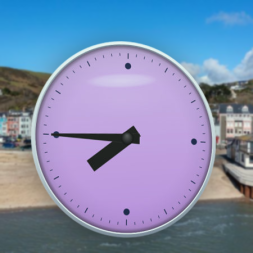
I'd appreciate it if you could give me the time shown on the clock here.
7:45
